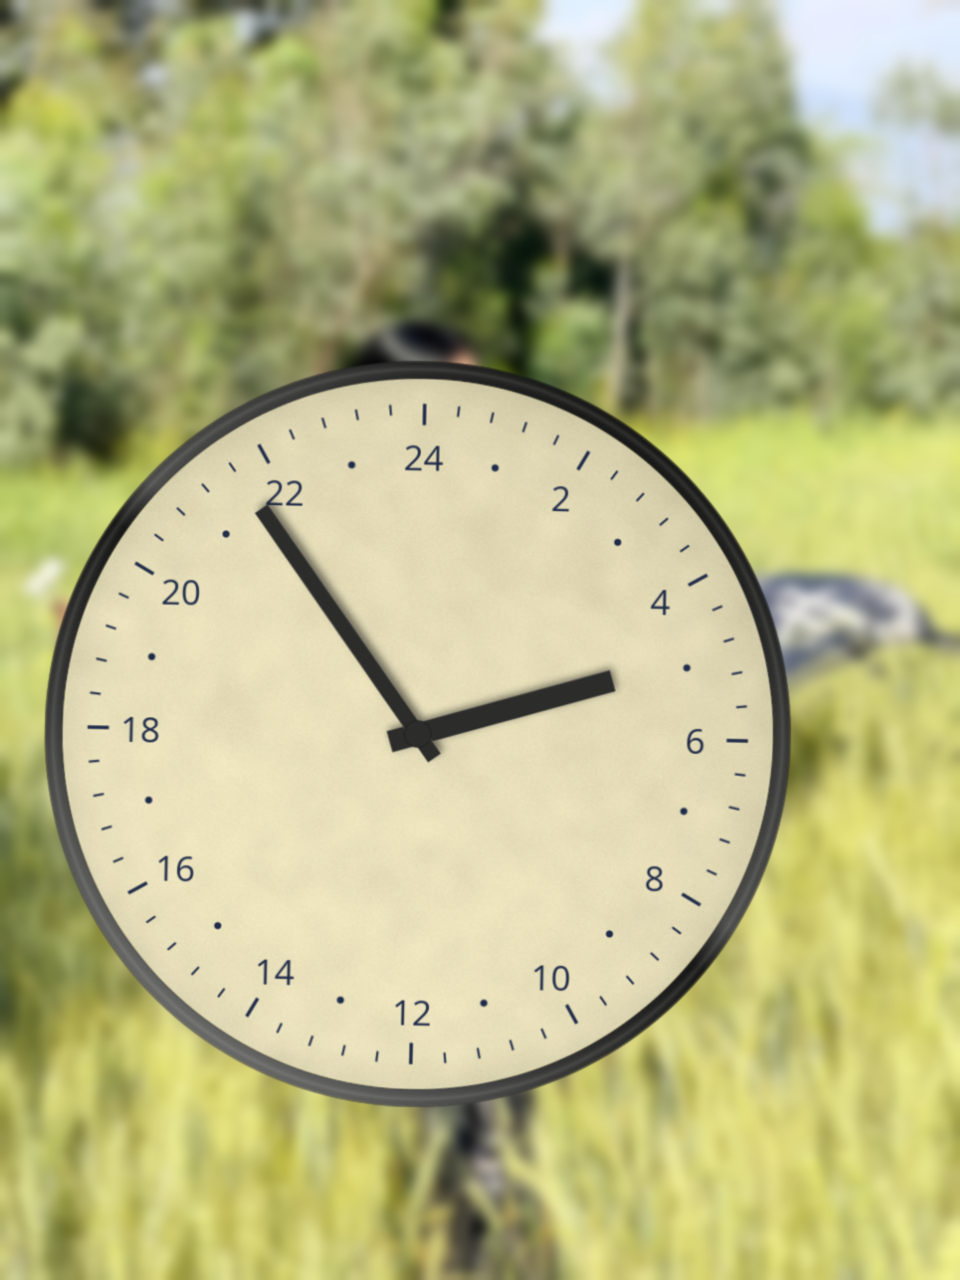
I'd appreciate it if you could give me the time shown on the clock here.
4:54
